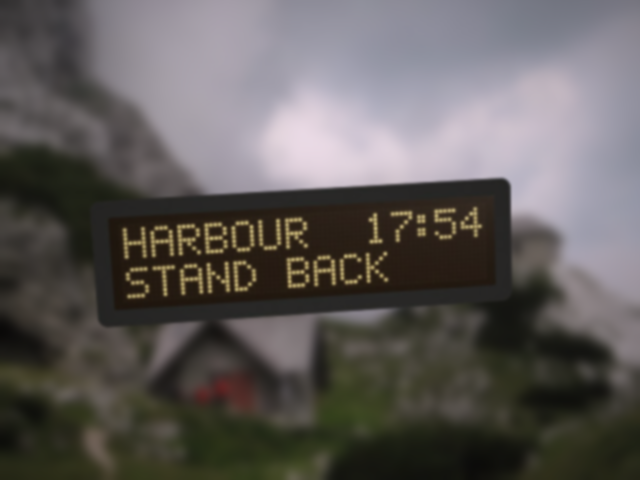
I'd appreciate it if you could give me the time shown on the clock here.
17:54
